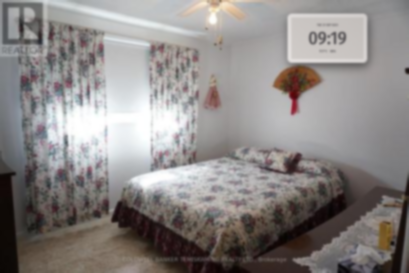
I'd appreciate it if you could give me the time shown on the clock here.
9:19
